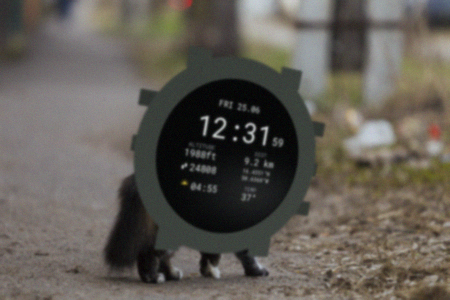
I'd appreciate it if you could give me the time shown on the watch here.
12:31:59
